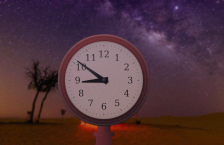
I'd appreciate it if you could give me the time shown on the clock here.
8:51
